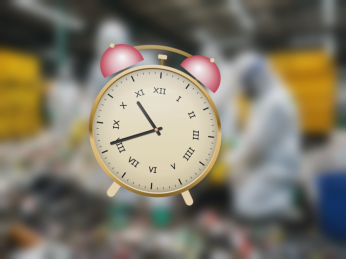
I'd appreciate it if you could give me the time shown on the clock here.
10:41
